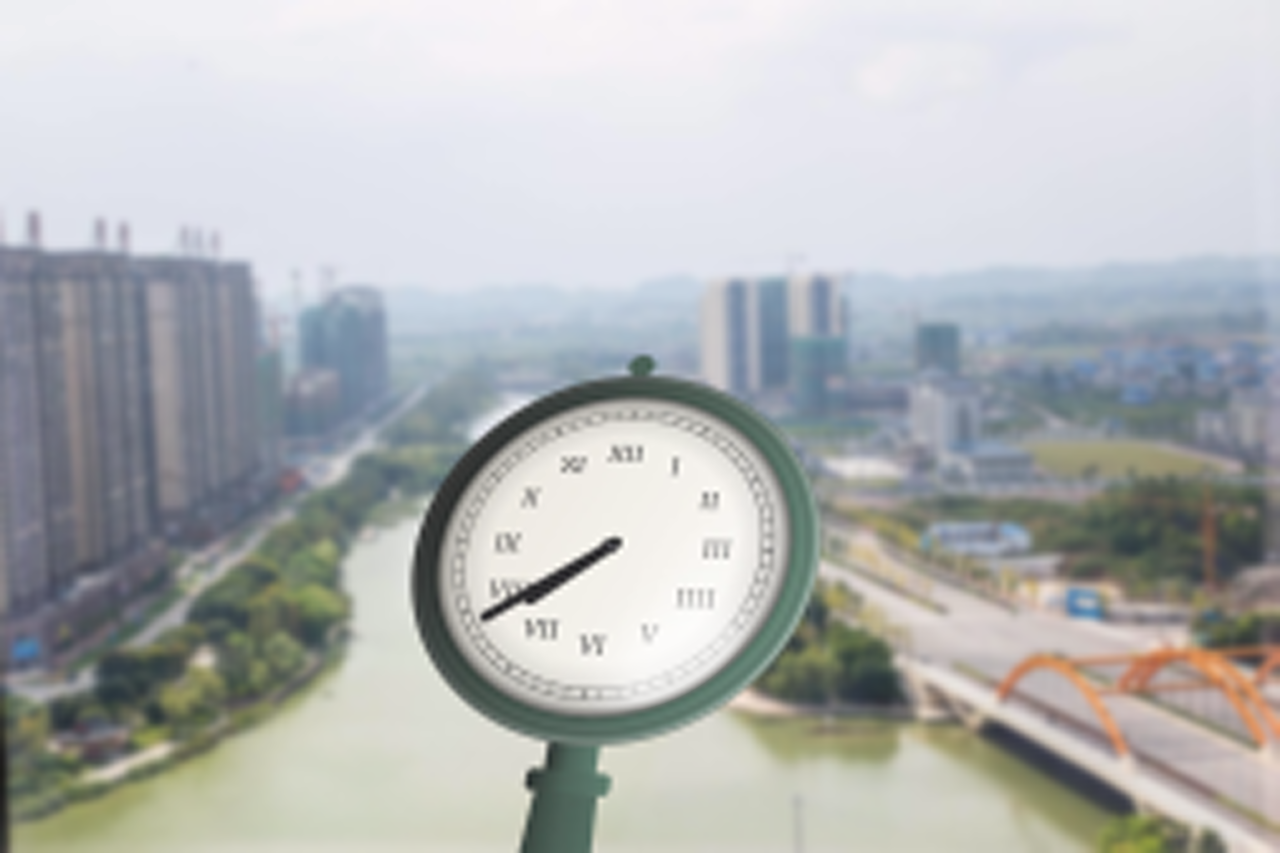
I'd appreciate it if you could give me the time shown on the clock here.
7:39
